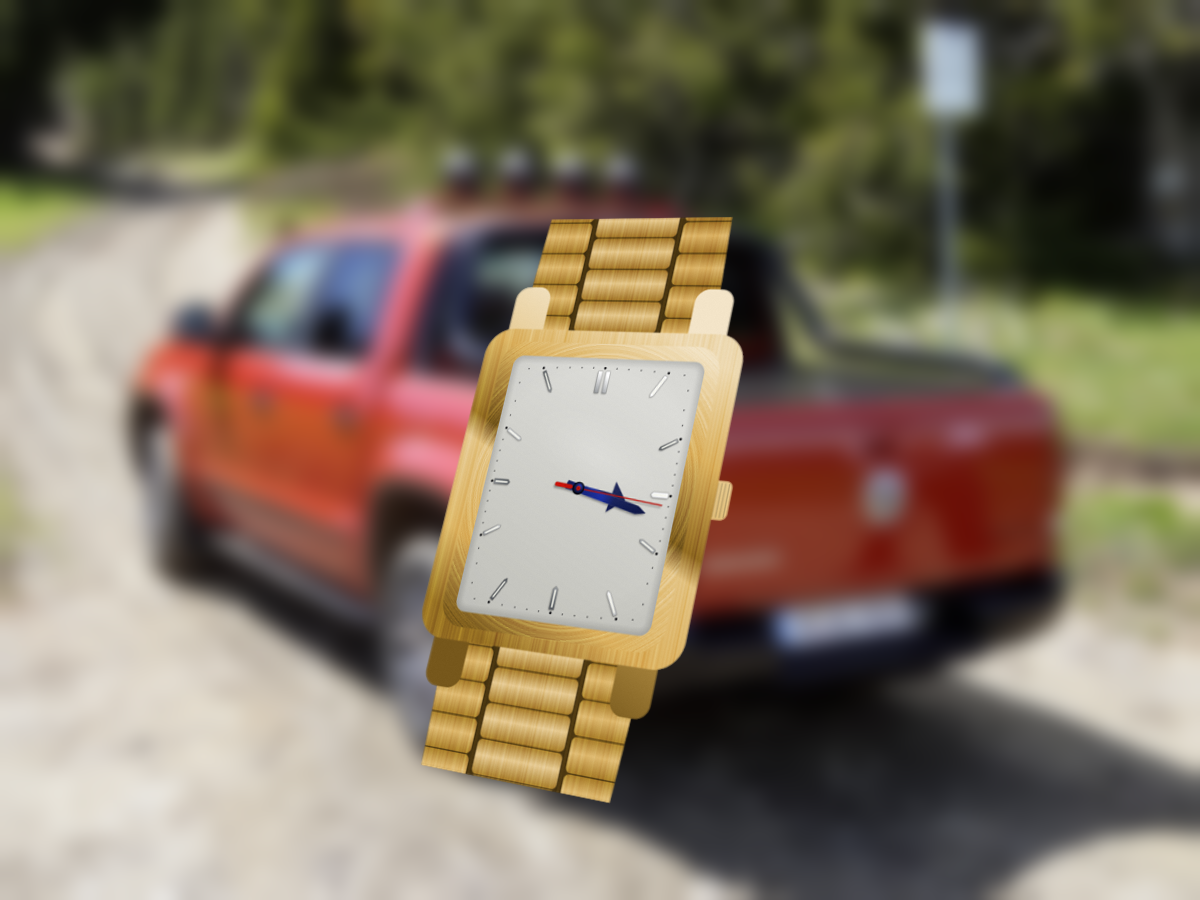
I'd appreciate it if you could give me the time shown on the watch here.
3:17:16
